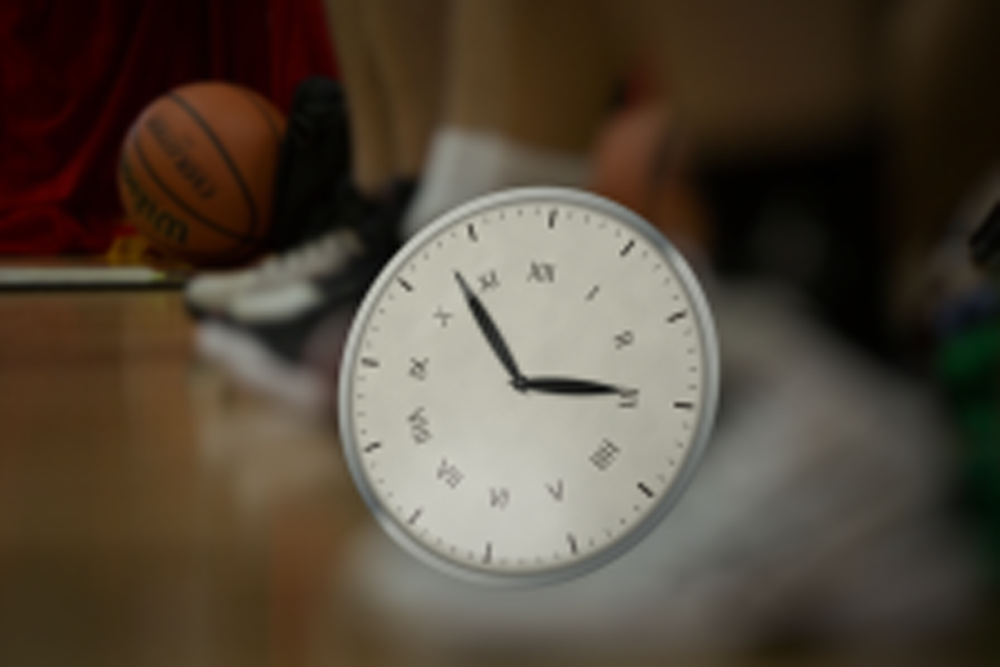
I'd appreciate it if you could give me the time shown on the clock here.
2:53
